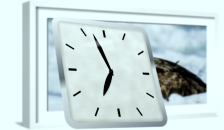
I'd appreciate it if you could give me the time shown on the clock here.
6:57
